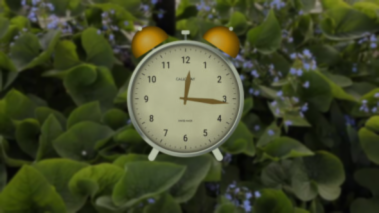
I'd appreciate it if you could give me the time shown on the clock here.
12:16
